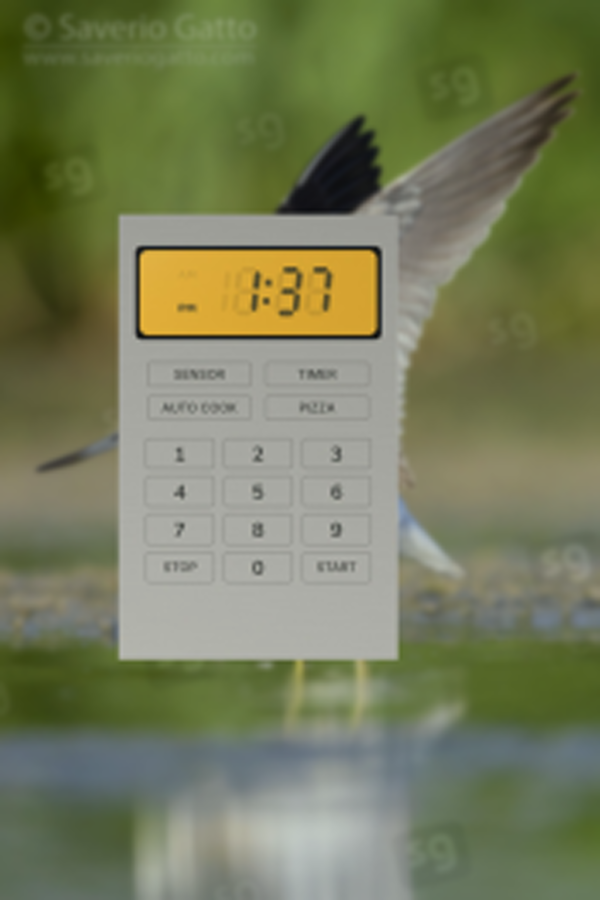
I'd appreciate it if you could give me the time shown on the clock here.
1:37
